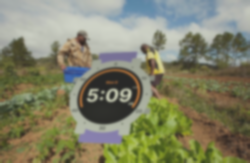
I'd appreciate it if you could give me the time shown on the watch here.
5:09
